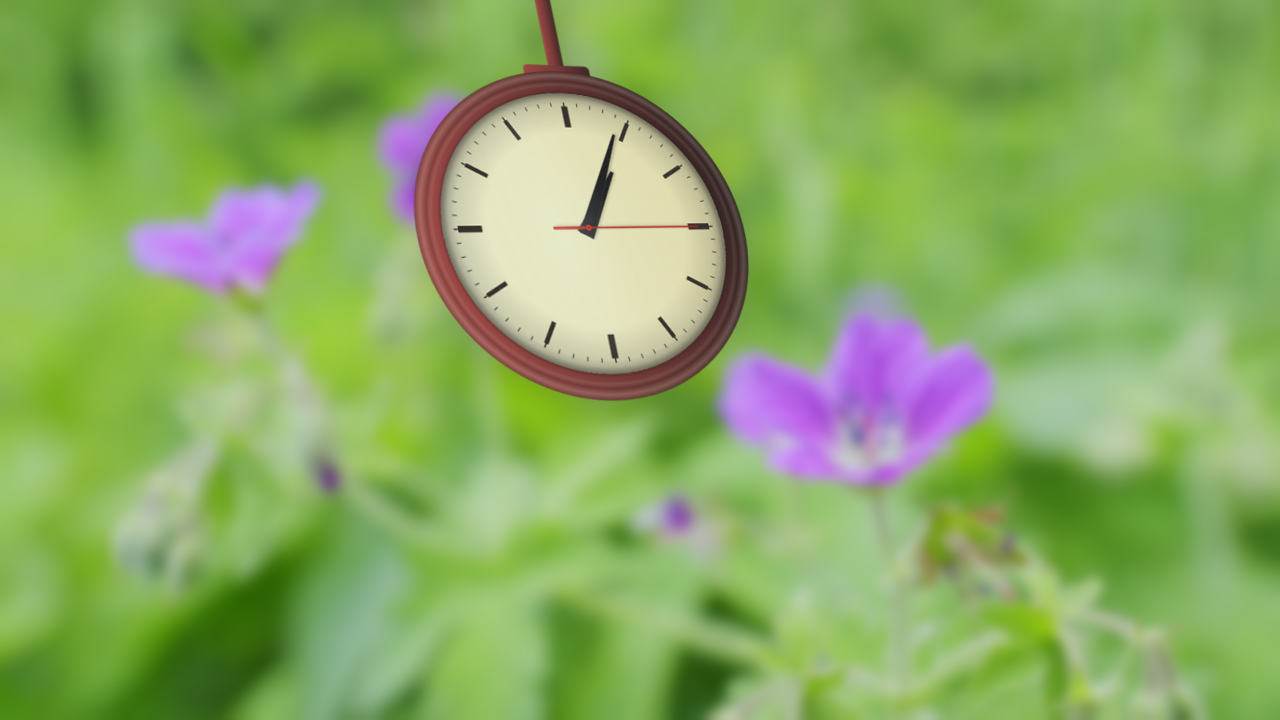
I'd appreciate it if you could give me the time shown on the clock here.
1:04:15
